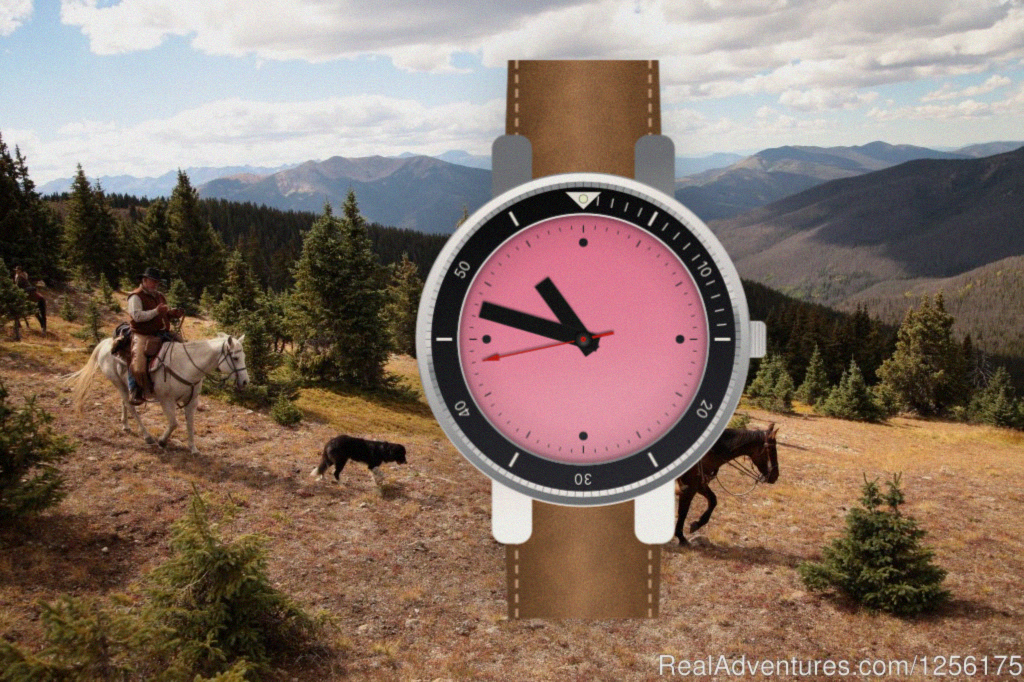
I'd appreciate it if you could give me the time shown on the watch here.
10:47:43
